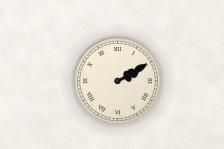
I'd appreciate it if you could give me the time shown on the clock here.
2:10
